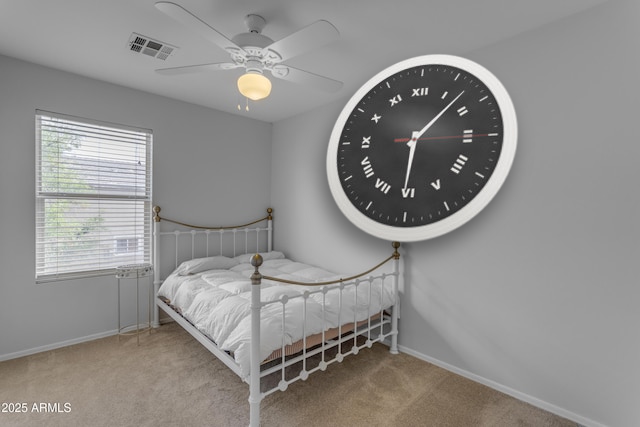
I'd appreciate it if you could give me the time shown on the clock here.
6:07:15
